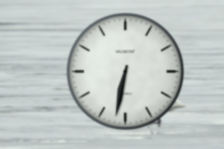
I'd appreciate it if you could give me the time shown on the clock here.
6:32
